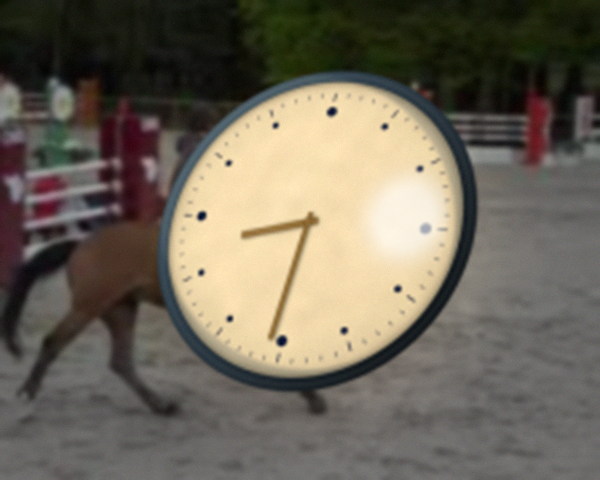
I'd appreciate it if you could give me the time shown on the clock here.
8:31
